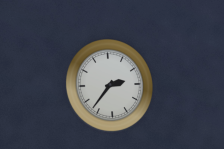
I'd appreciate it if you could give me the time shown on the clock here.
2:37
